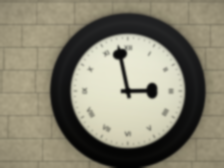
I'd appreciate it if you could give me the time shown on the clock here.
2:58
